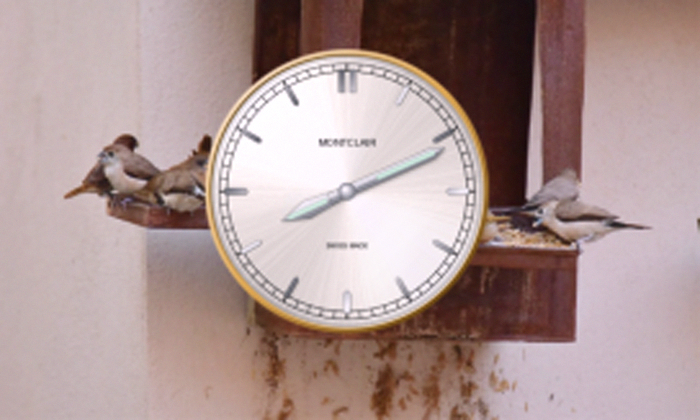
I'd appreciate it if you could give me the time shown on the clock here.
8:11
